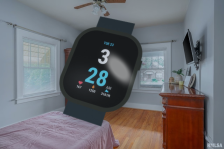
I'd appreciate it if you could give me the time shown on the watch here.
3:28
